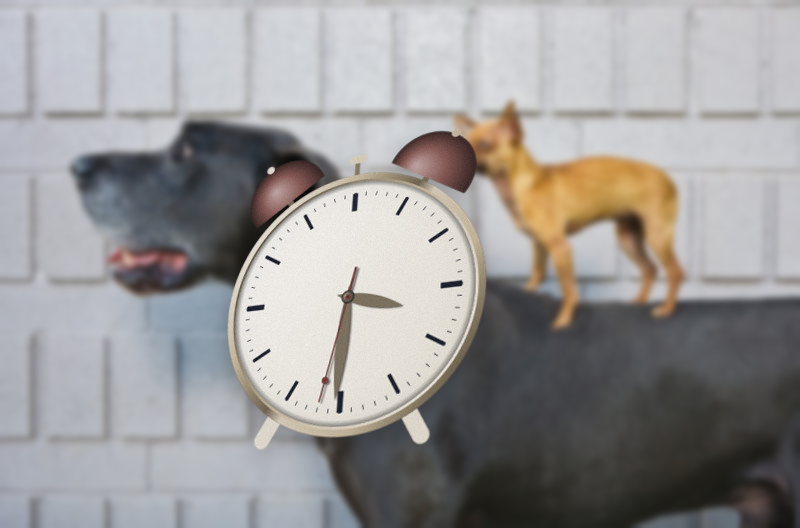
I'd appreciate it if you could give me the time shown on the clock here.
3:30:32
